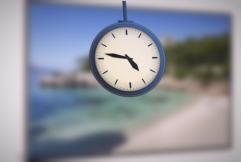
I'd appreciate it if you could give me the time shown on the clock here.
4:47
